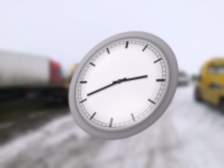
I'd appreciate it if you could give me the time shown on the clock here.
2:41
